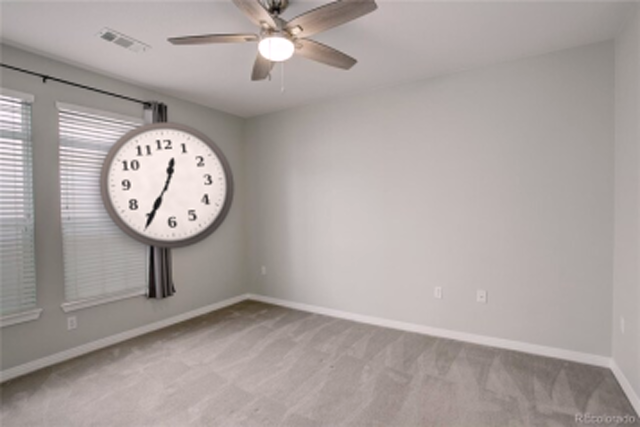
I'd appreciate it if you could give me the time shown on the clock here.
12:35
